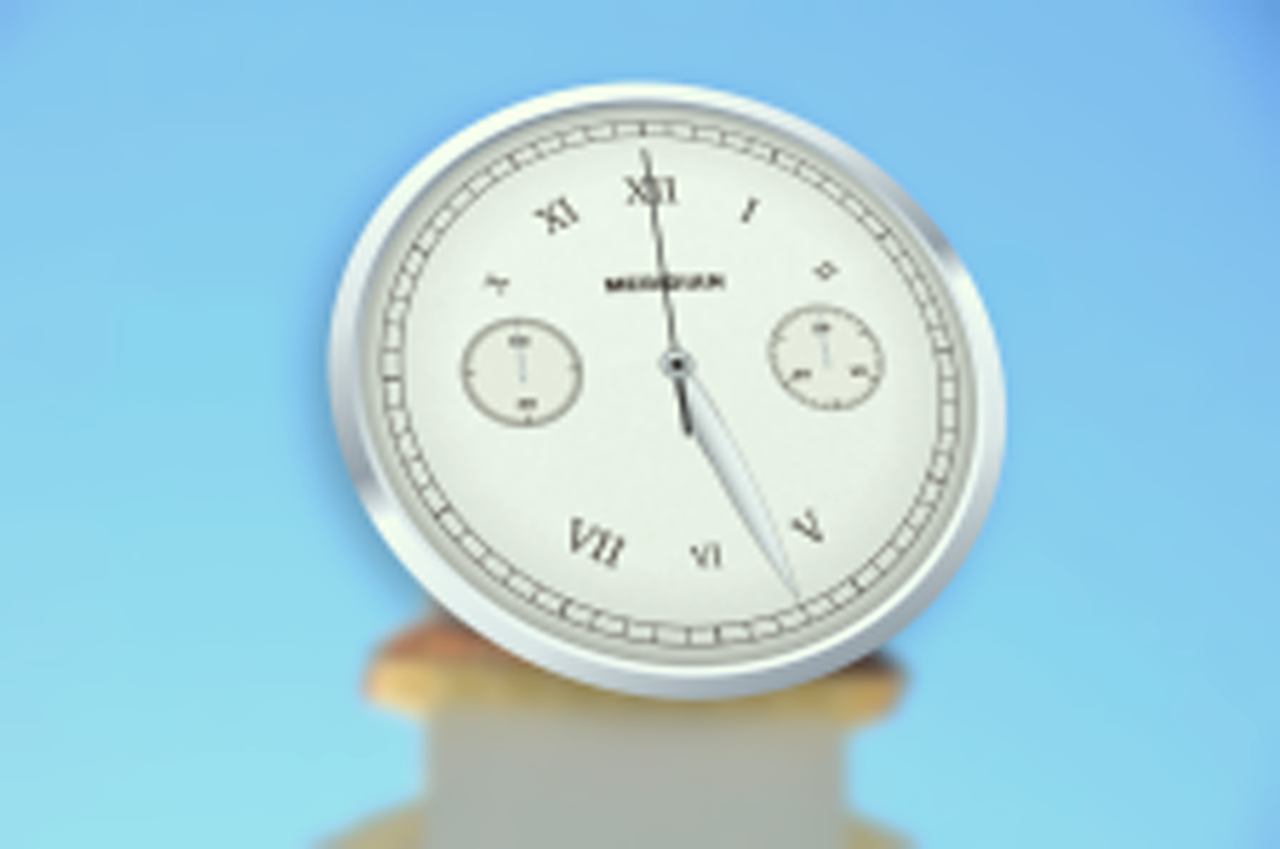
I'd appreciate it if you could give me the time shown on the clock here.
5:27
